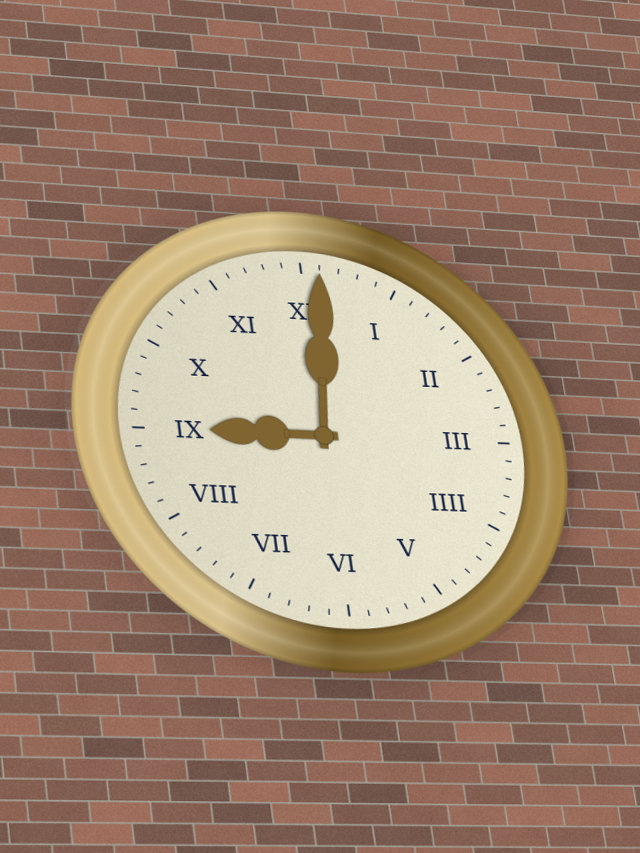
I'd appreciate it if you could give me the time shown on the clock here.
9:01
